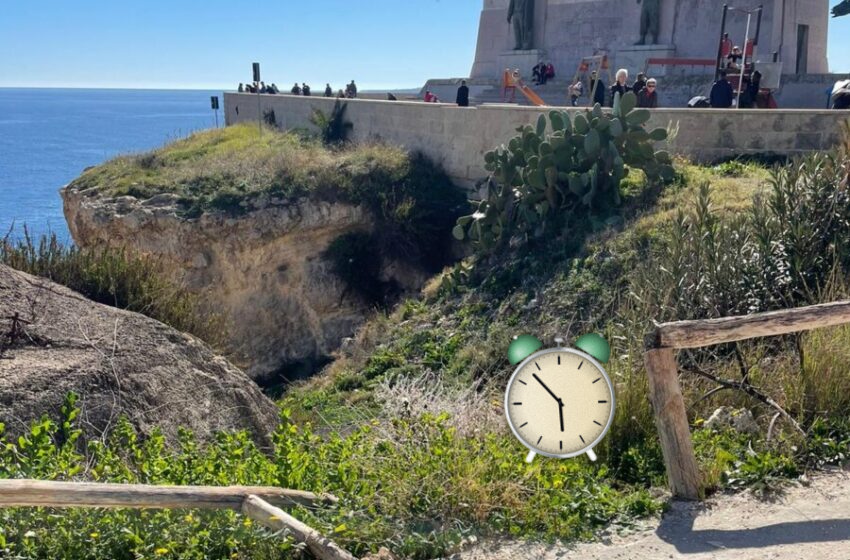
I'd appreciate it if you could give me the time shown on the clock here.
5:53
